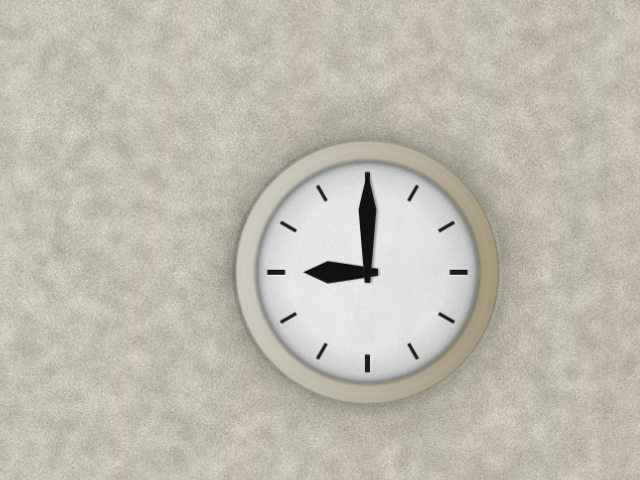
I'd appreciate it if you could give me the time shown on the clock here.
9:00
